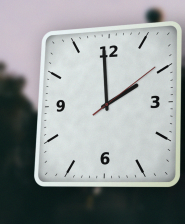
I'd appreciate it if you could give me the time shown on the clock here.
1:59:09
